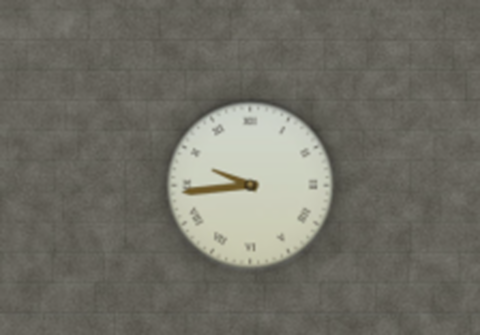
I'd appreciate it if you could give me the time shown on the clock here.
9:44
